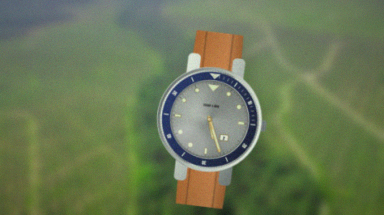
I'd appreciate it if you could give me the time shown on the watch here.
5:26
